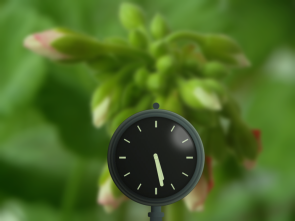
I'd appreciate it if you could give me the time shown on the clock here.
5:28
